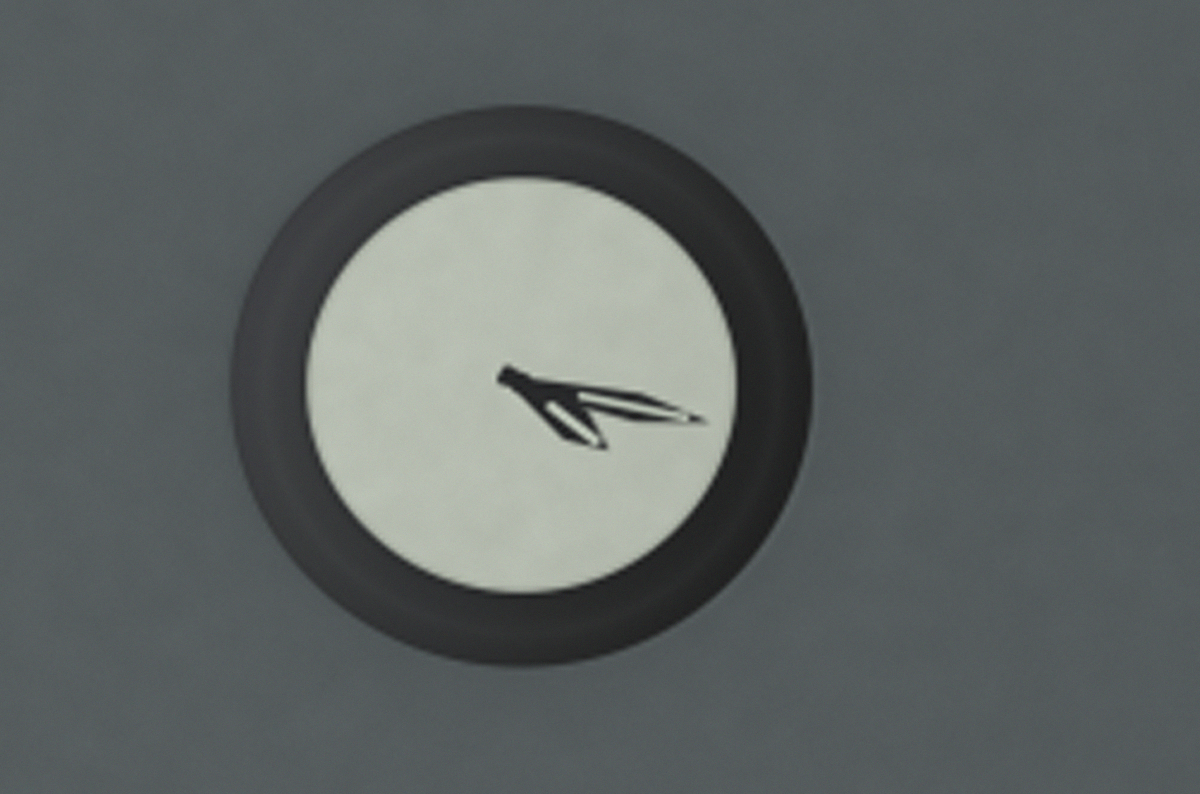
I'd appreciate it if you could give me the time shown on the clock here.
4:17
